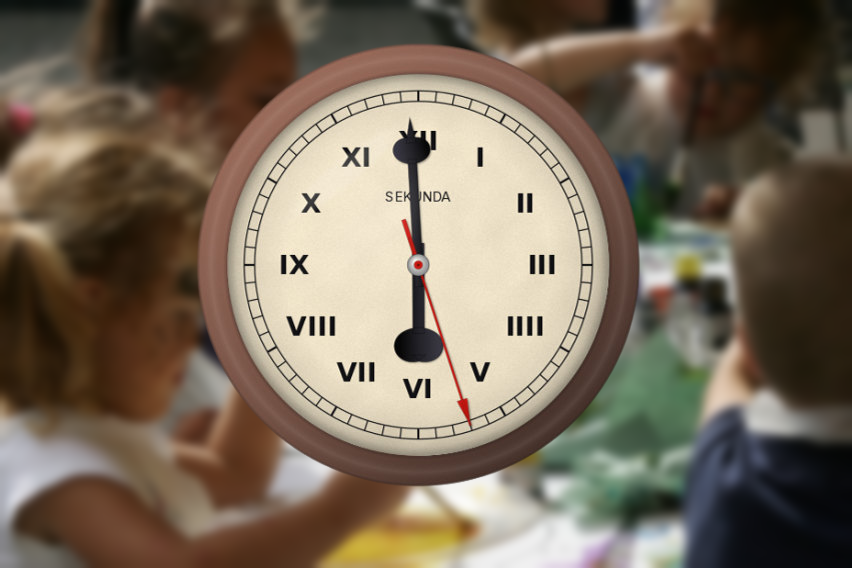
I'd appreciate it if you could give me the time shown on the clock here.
5:59:27
